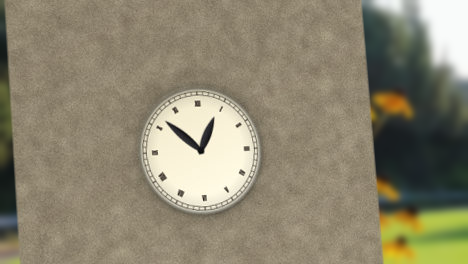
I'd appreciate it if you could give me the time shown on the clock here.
12:52
